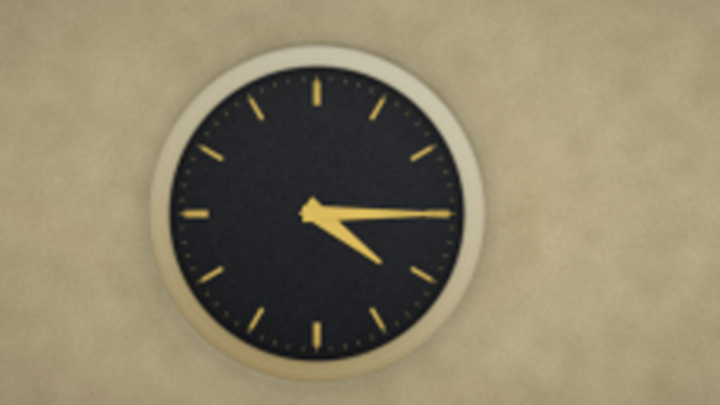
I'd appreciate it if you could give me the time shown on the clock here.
4:15
